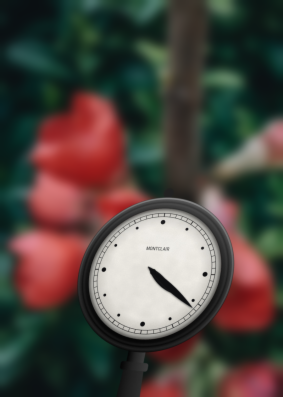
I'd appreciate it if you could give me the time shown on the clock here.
4:21
